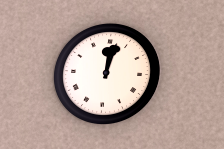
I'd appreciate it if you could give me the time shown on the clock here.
12:02
